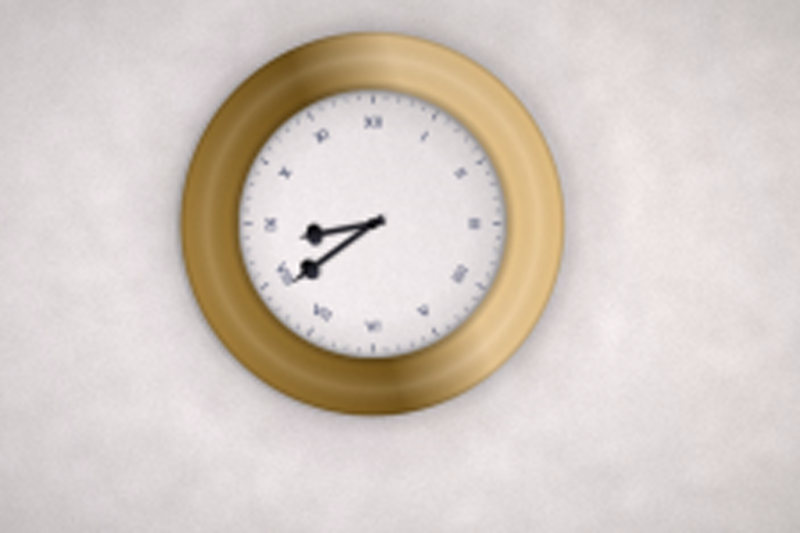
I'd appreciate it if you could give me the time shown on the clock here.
8:39
